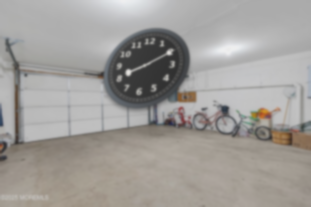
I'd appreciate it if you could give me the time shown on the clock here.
8:10
